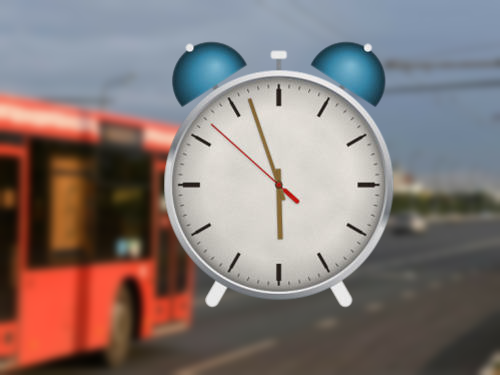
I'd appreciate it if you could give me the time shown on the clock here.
5:56:52
